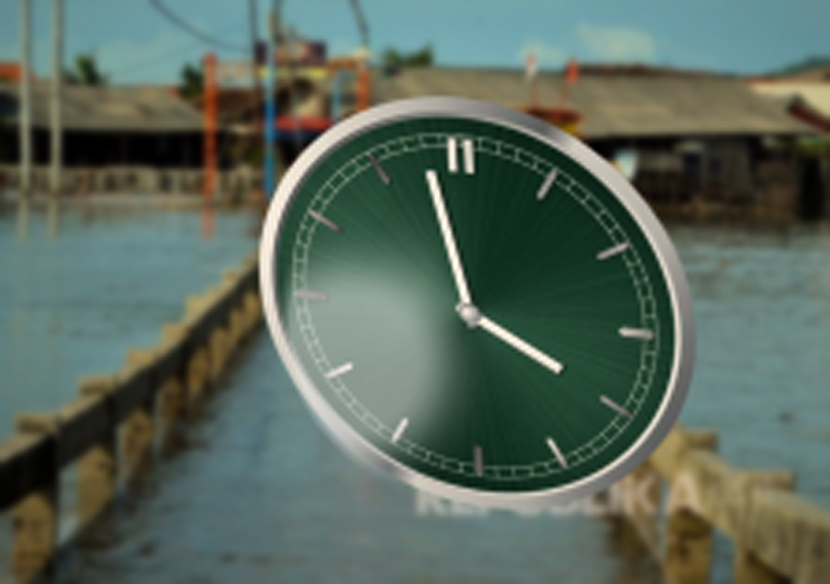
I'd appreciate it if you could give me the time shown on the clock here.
3:58
